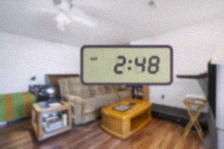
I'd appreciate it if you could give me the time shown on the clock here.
2:48
